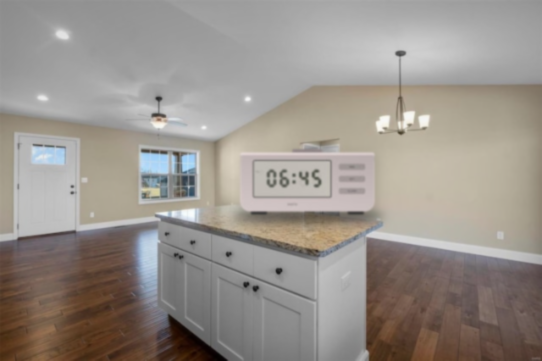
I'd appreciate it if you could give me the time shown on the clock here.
6:45
